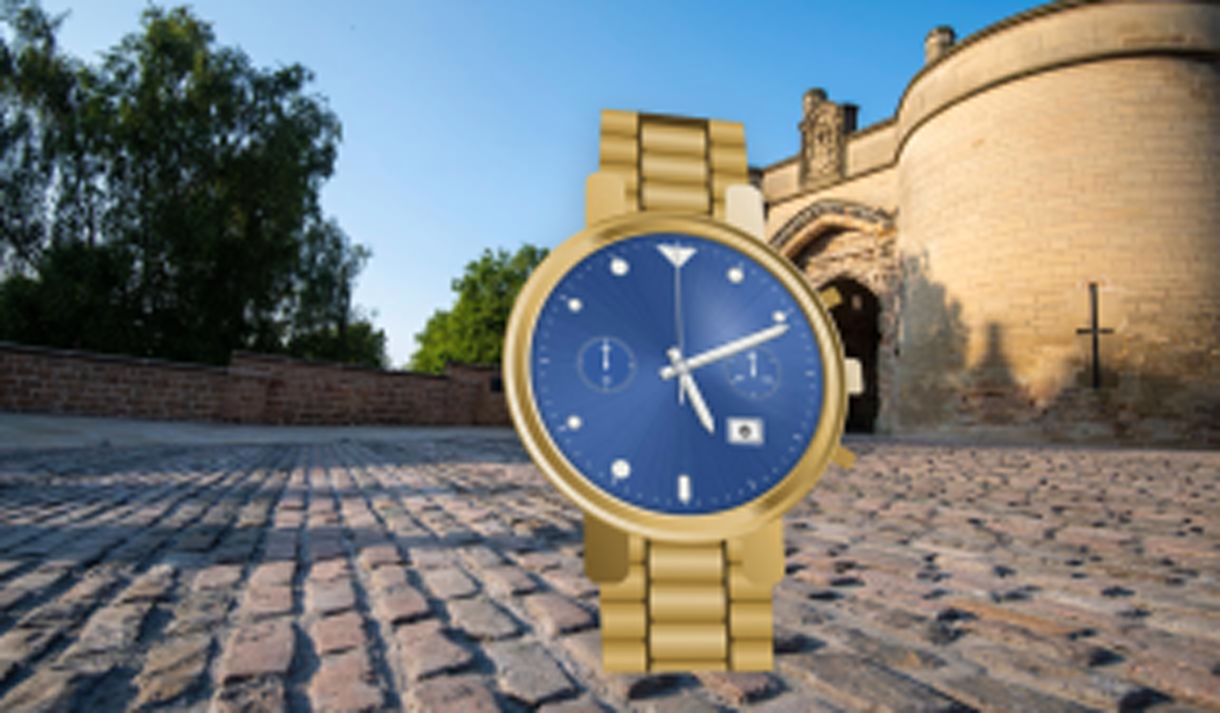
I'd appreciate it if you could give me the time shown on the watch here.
5:11
